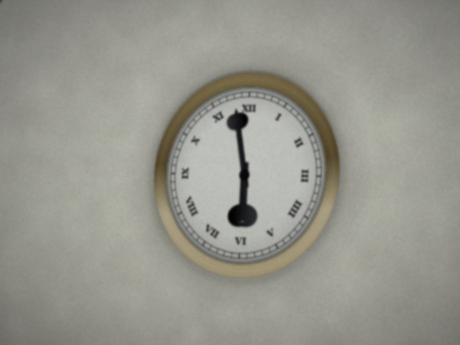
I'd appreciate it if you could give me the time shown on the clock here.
5:58
